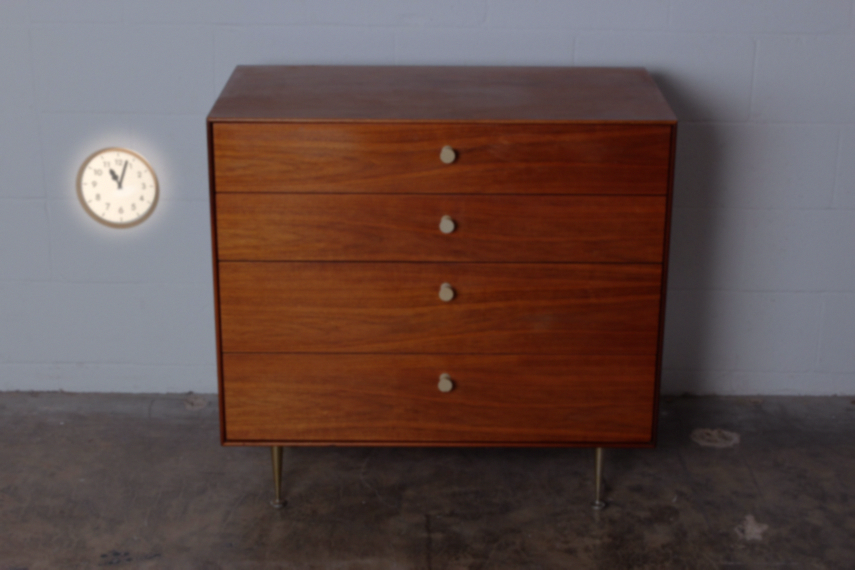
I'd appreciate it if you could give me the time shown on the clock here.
11:03
